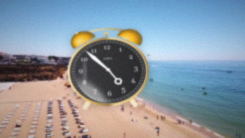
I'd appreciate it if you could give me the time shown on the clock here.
4:53
